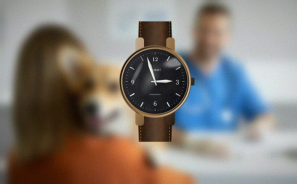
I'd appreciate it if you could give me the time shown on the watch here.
2:57
